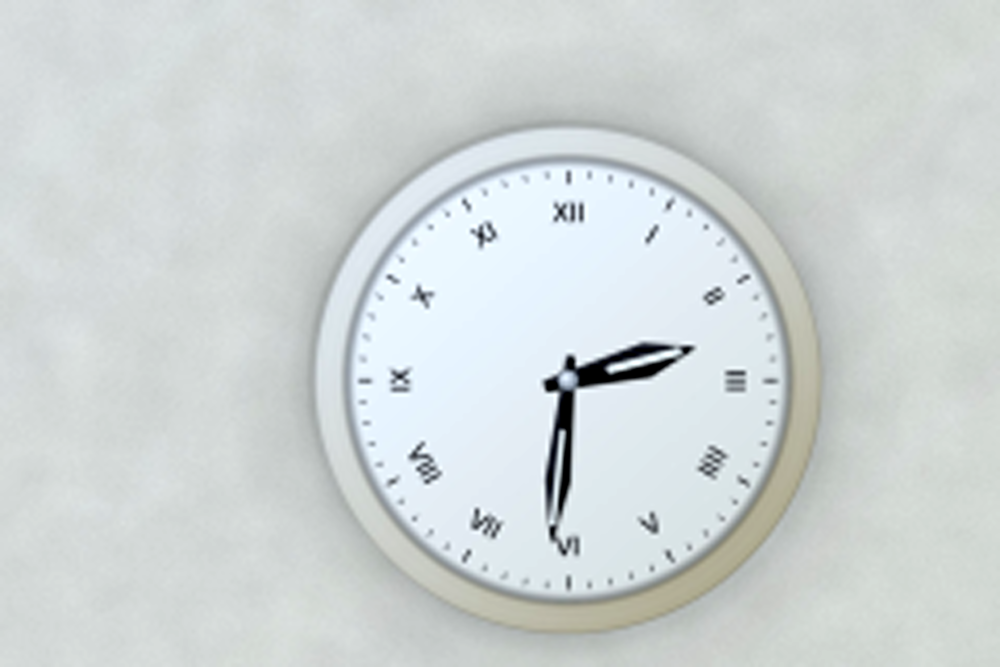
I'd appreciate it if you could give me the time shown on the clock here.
2:31
